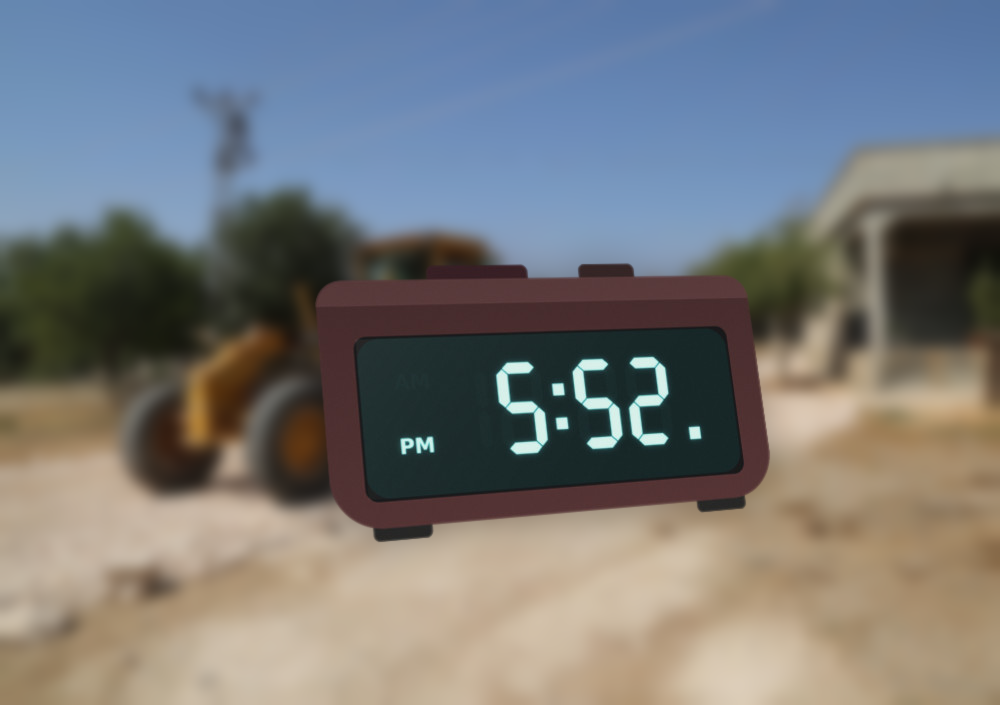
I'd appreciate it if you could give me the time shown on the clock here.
5:52
